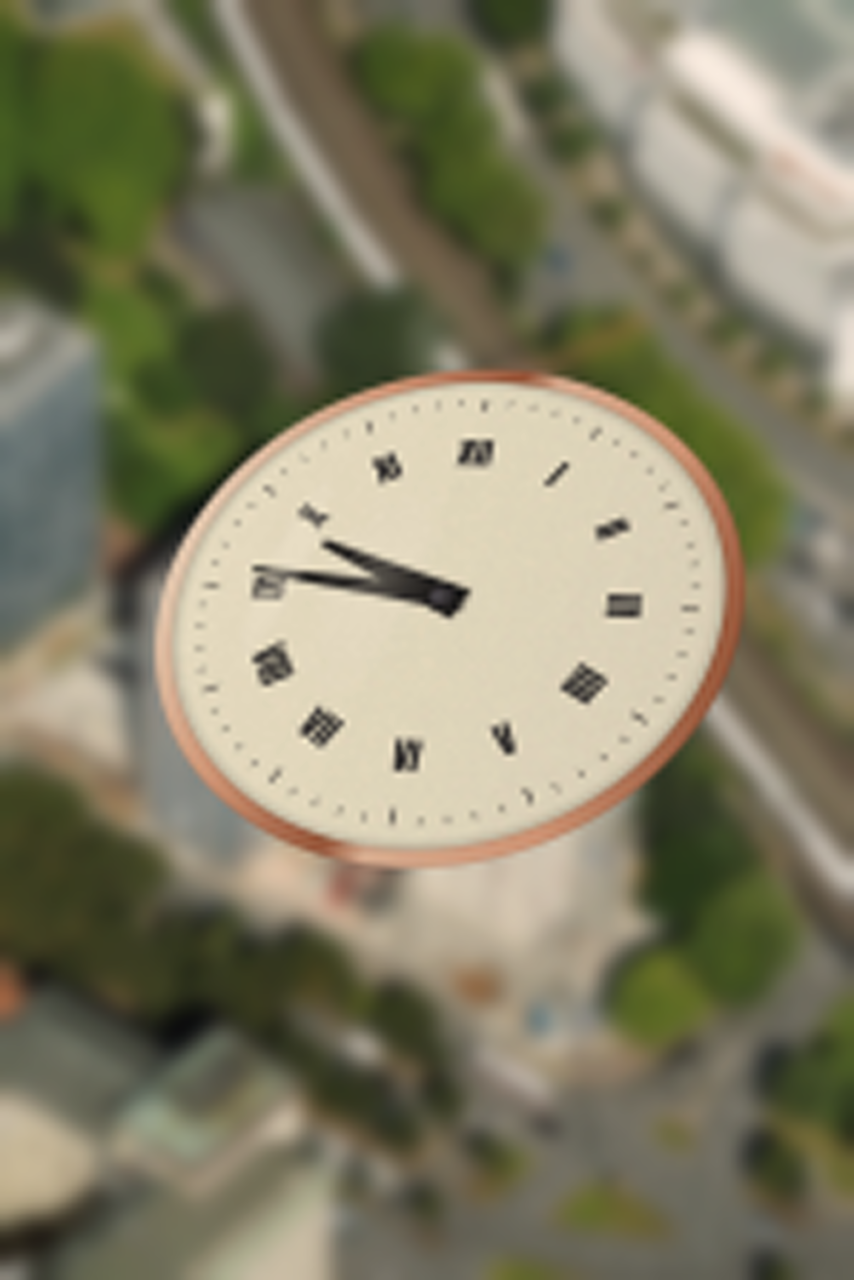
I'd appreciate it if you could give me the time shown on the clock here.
9:46
